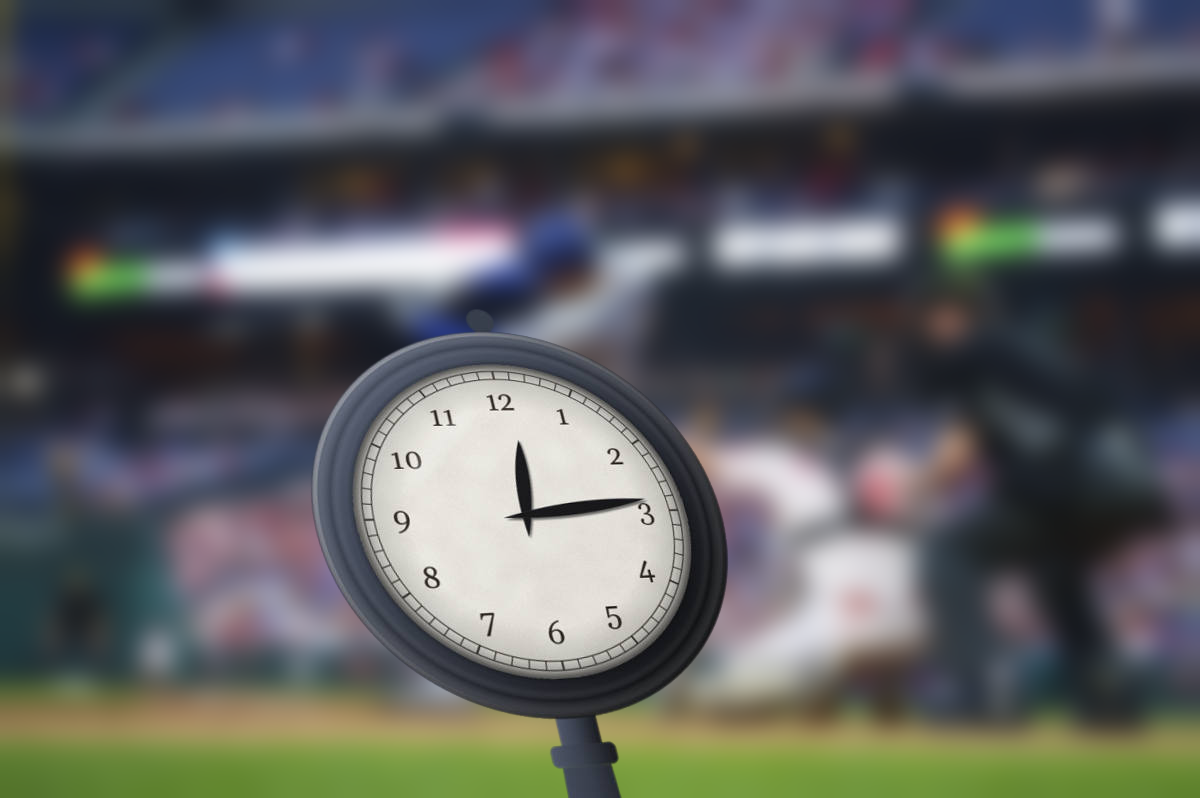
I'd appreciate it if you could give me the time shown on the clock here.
12:14
